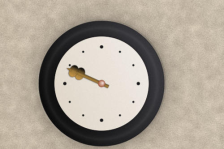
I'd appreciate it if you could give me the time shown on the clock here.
9:49
